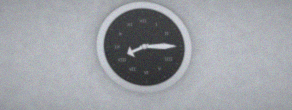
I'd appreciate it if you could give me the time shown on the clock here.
8:15
